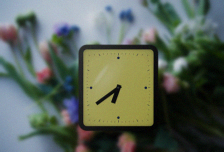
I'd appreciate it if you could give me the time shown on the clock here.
6:39
